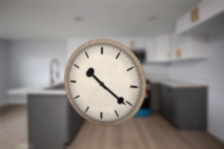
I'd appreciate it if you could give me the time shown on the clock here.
10:21
